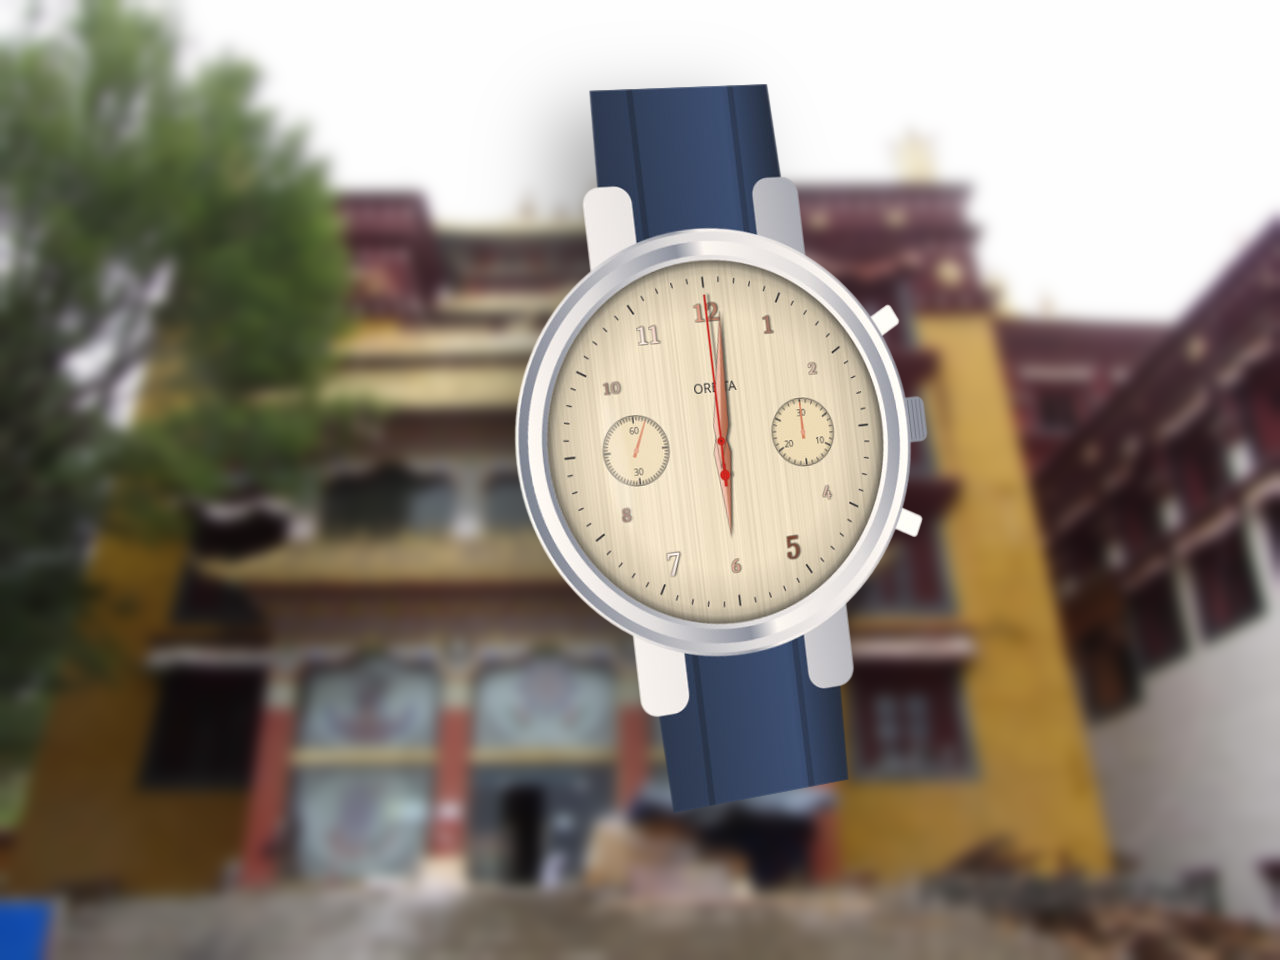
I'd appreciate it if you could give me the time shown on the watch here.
6:01:04
